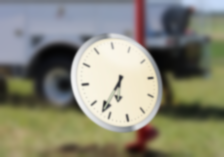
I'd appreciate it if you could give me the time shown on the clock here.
6:37
